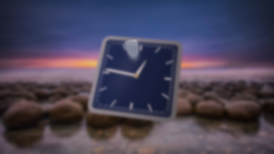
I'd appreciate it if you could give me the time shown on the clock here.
12:46
